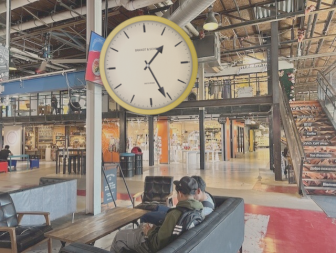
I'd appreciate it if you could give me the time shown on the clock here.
1:26
